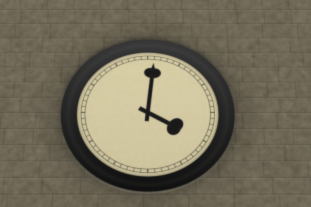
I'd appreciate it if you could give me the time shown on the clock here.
4:01
